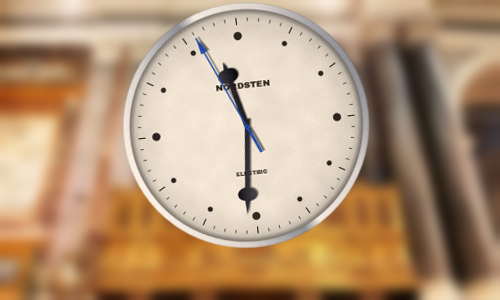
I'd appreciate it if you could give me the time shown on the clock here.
11:30:56
